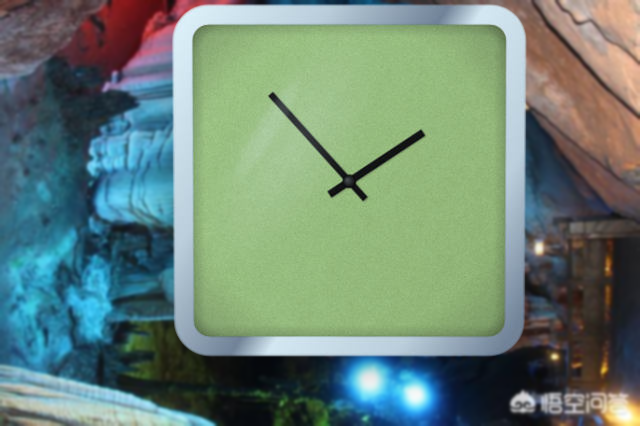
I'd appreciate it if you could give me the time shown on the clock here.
1:53
